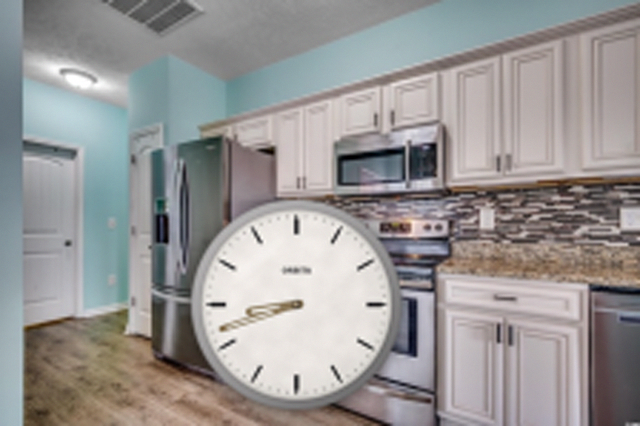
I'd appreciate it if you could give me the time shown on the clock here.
8:42
